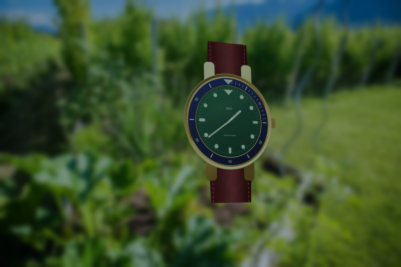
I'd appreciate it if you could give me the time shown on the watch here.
1:39
